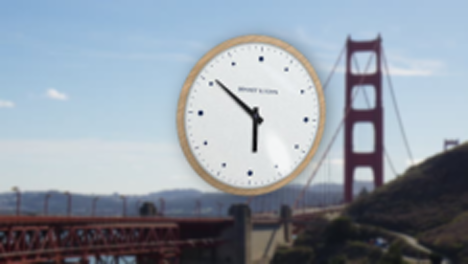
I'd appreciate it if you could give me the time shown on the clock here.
5:51
